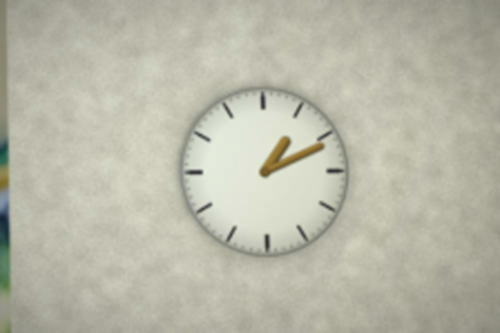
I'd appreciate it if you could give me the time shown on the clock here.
1:11
